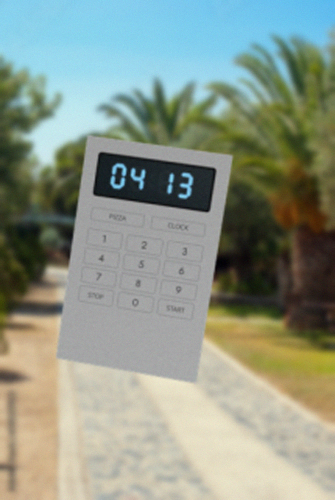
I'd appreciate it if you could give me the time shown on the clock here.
4:13
